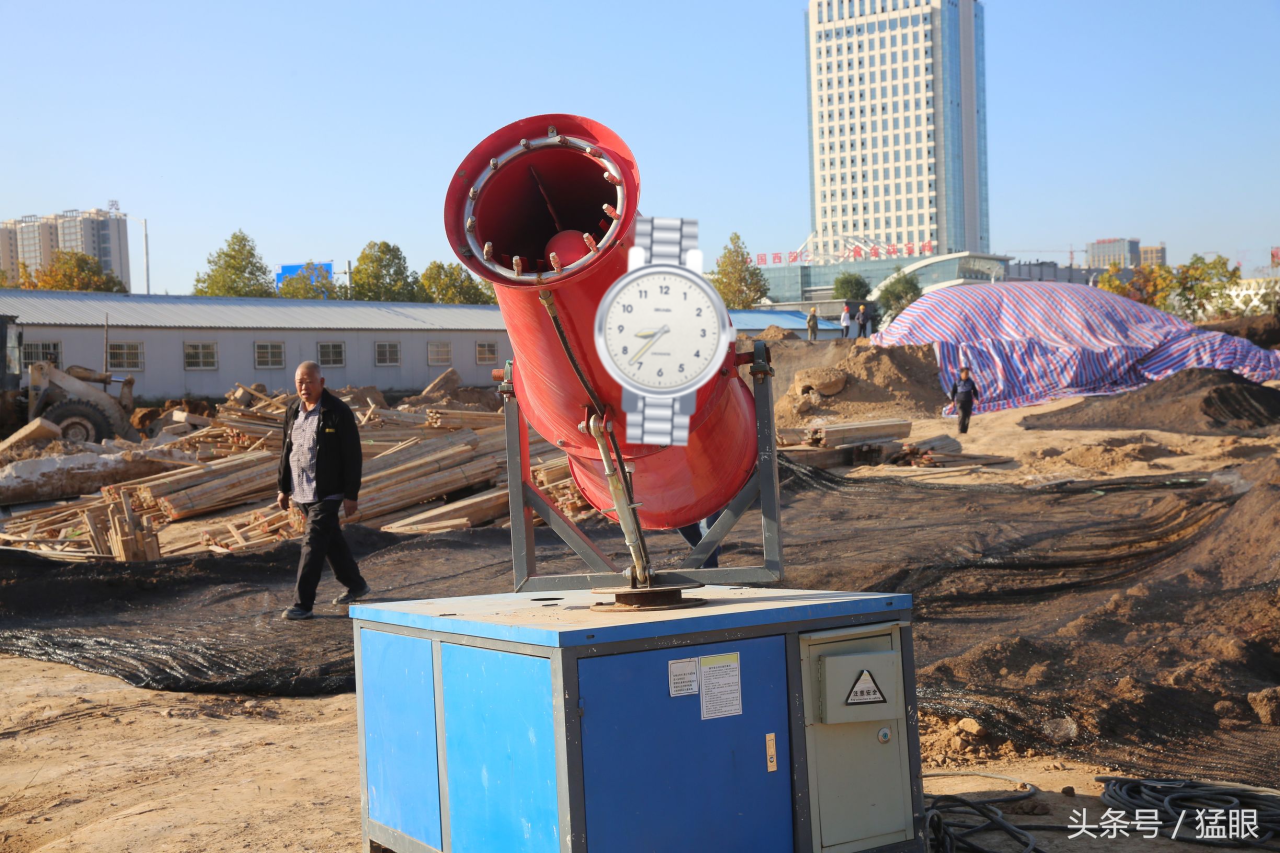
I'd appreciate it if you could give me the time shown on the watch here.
8:37
